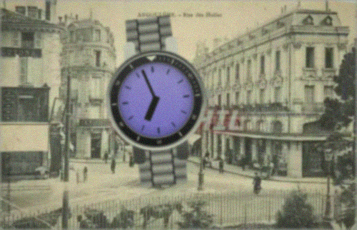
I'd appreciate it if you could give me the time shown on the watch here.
6:57
